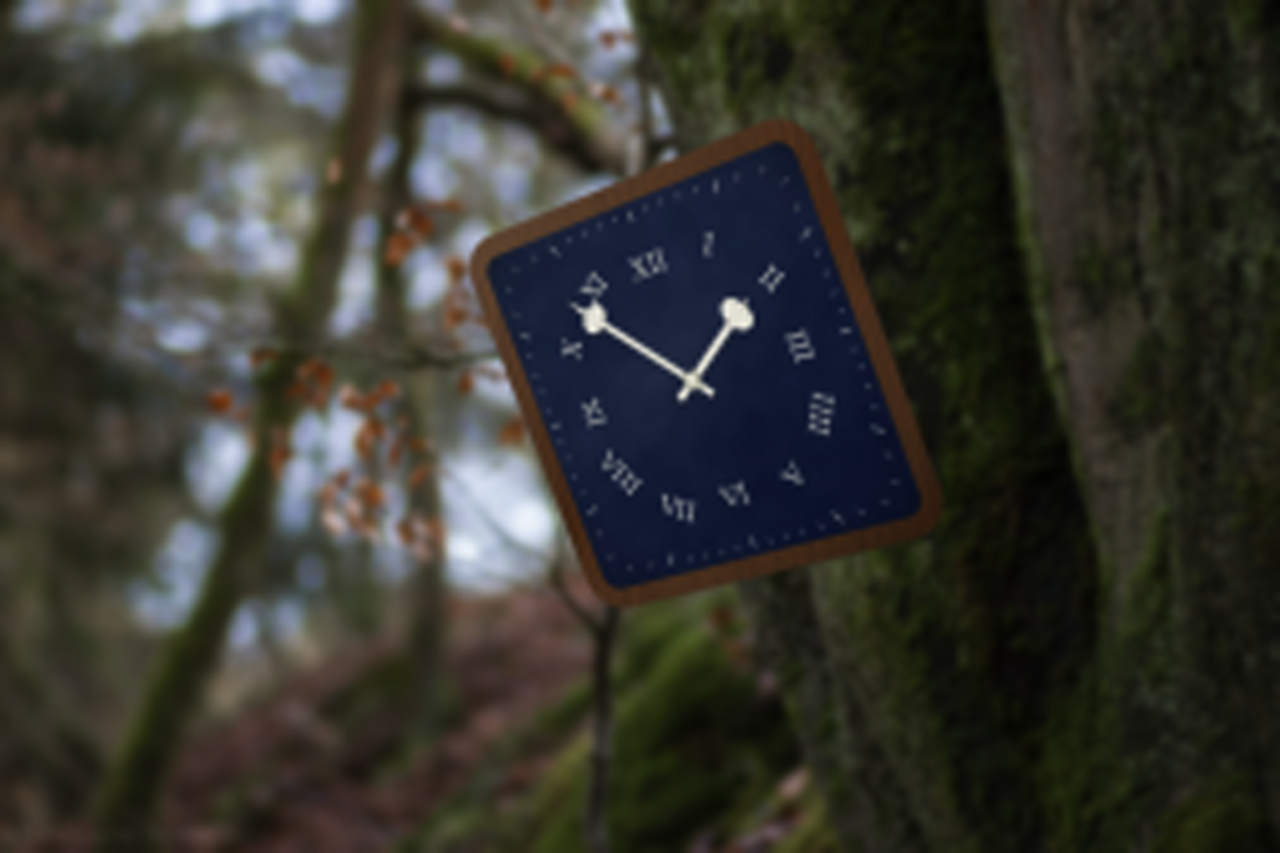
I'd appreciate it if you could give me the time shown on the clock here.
1:53
